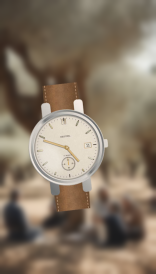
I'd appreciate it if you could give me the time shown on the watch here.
4:49
